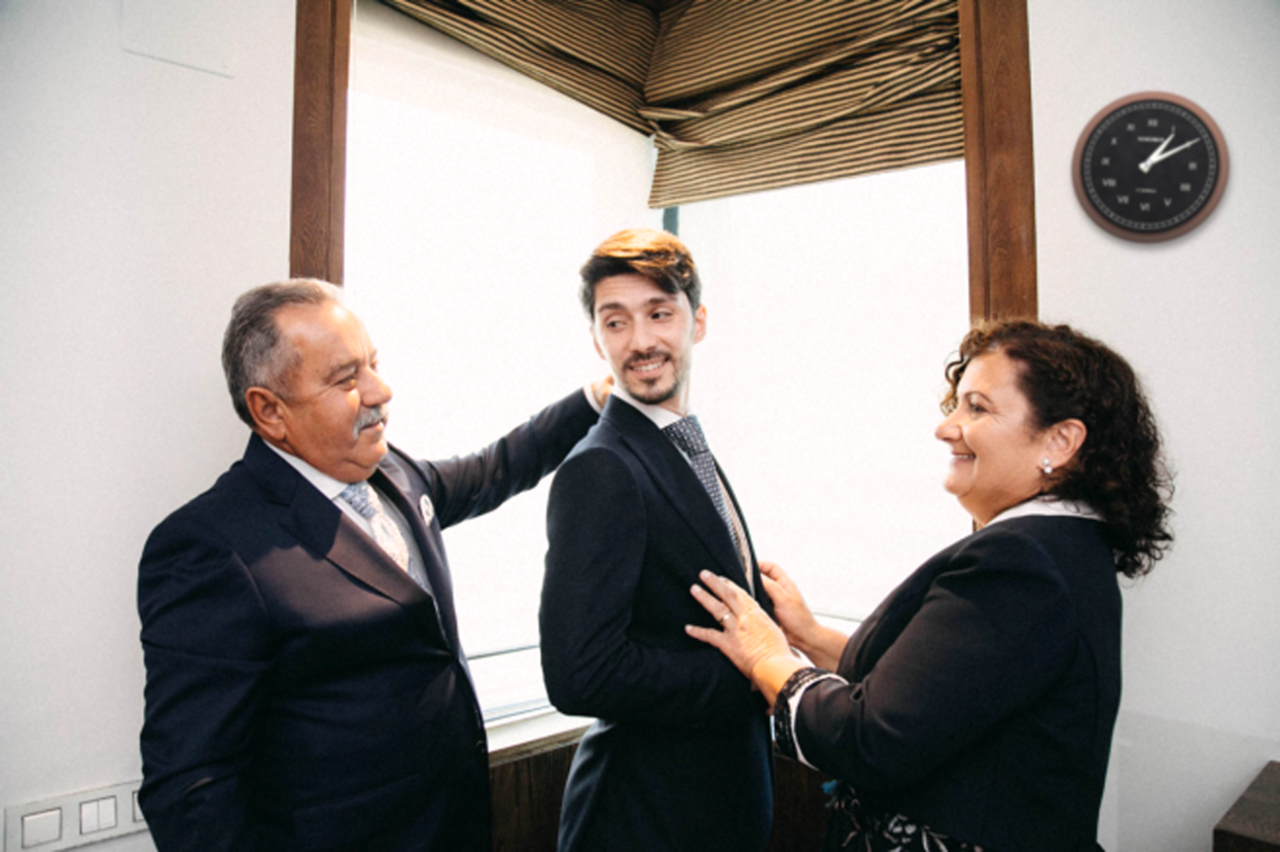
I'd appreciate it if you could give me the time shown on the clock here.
1:10
